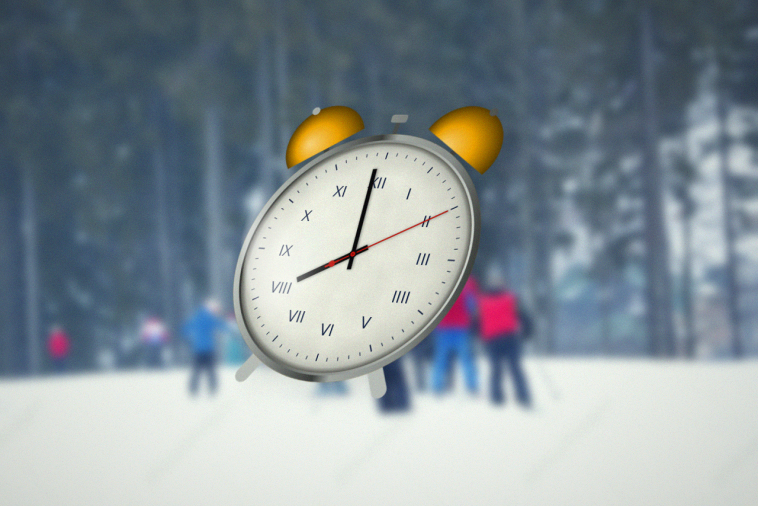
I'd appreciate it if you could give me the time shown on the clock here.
7:59:10
